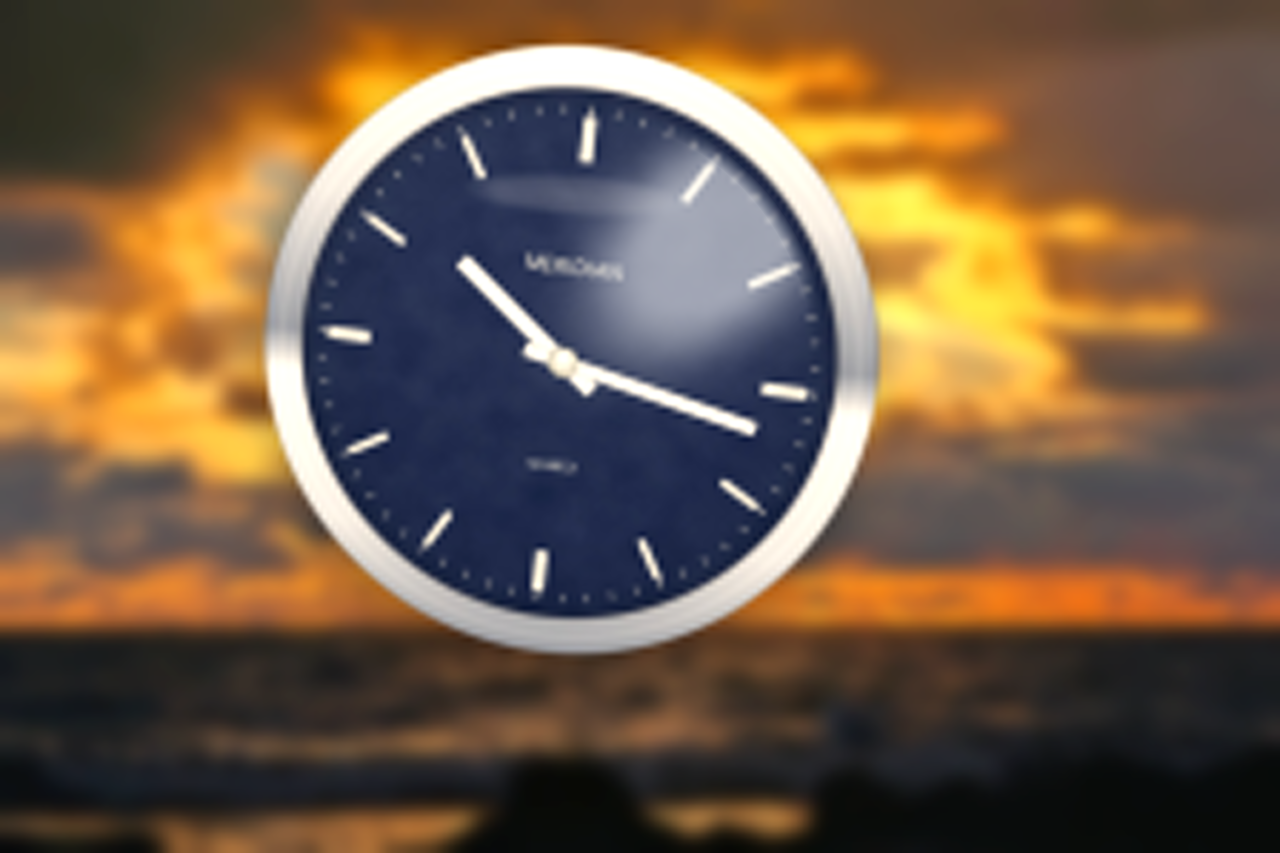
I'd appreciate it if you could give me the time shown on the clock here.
10:17
